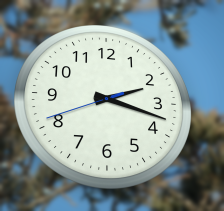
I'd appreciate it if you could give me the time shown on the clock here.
2:17:41
